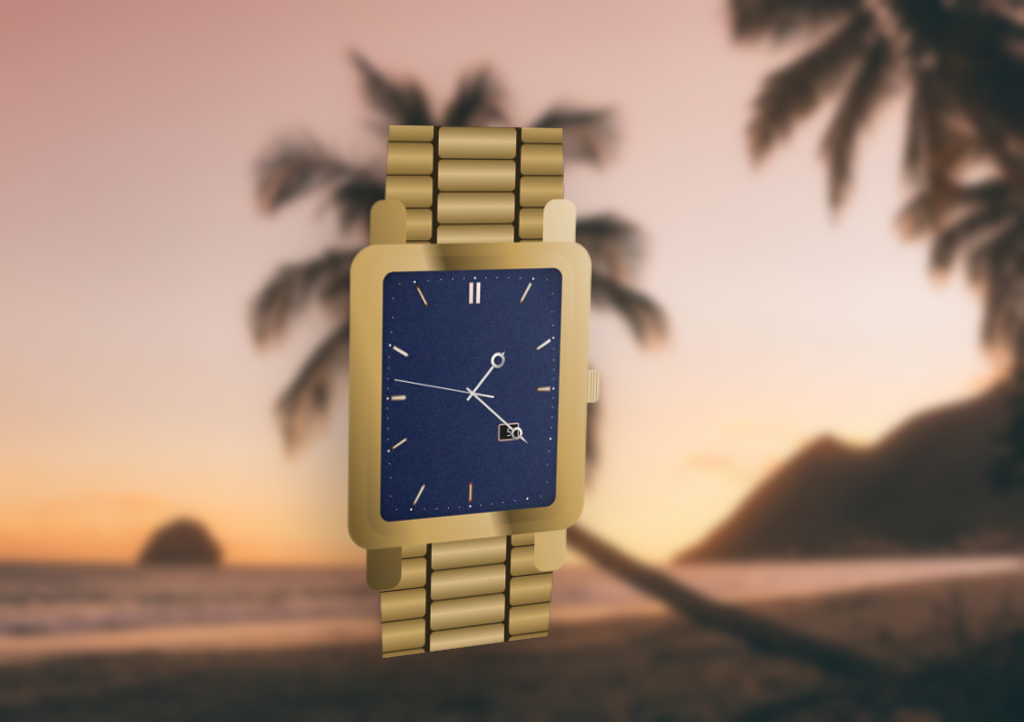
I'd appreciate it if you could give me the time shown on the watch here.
1:21:47
